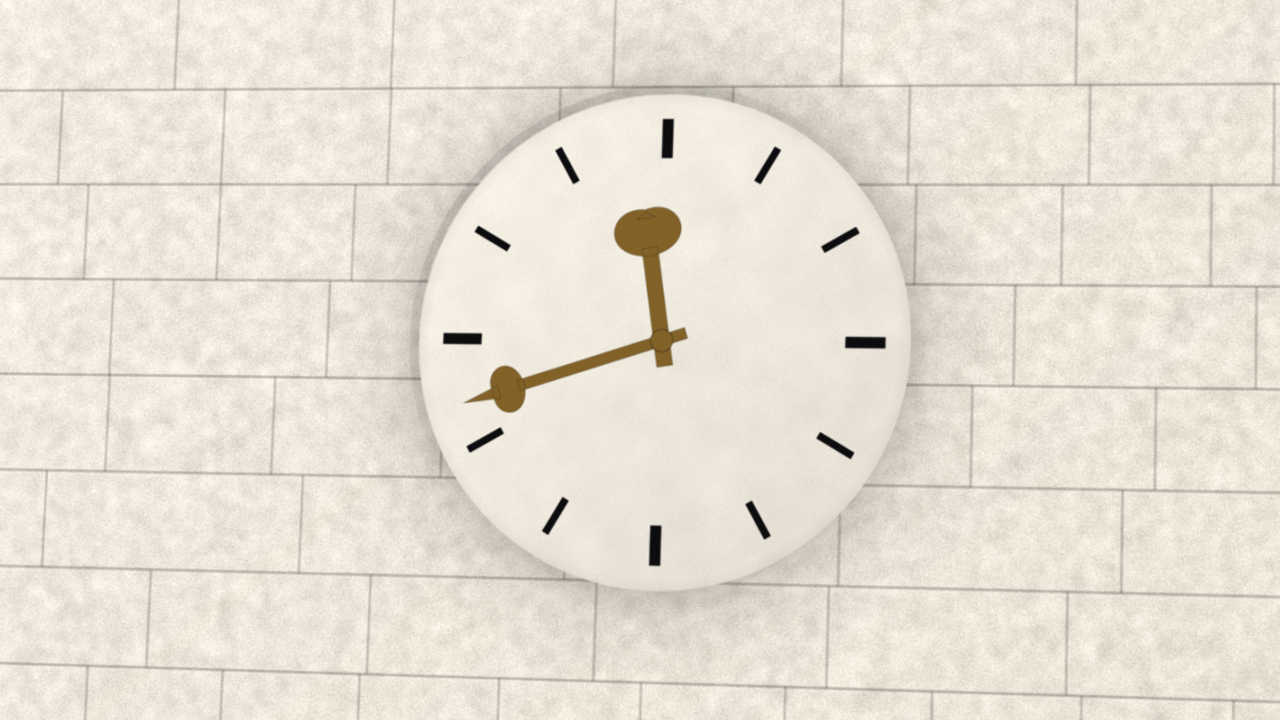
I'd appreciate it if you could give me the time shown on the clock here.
11:42
